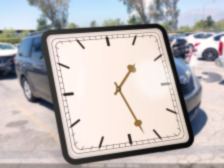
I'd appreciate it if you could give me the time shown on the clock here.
1:27
